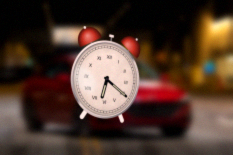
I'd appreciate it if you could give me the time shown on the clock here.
6:20
